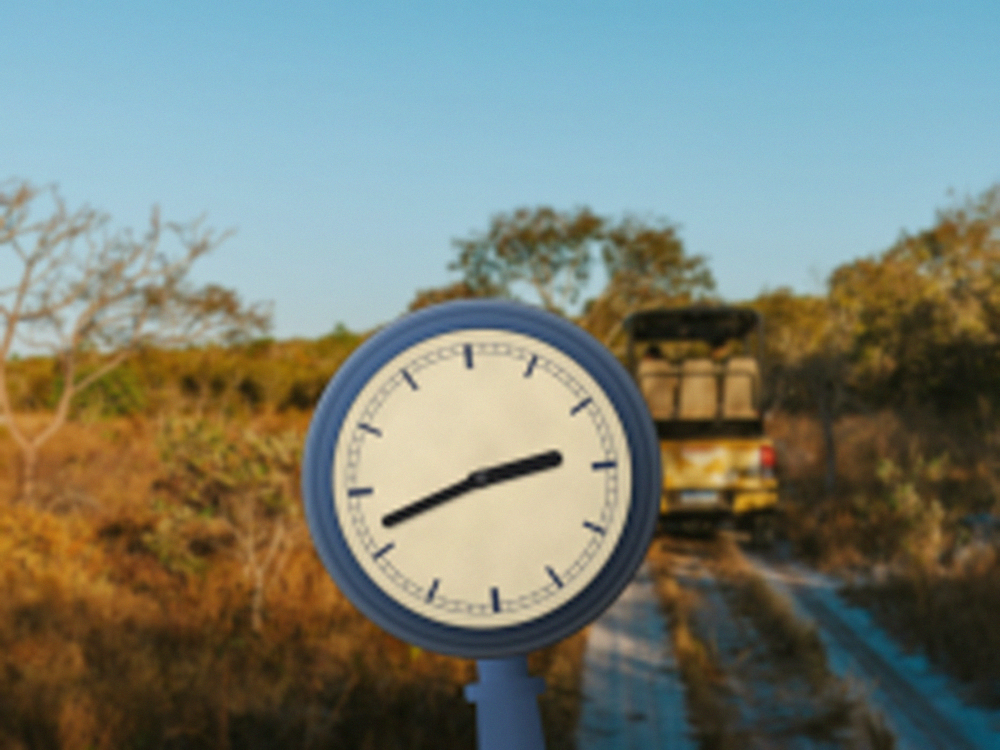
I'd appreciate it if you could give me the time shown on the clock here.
2:42
